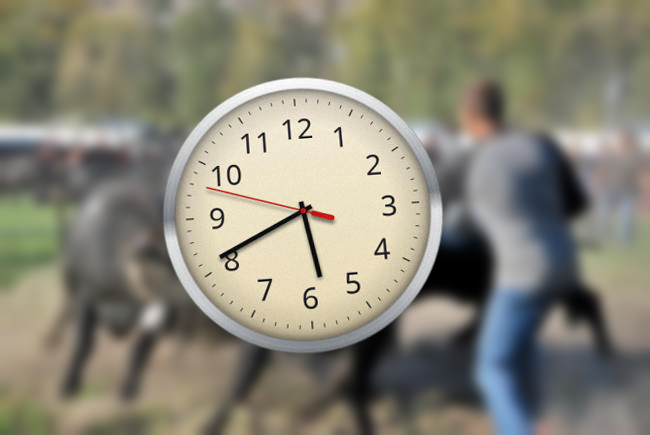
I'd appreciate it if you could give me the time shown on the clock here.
5:40:48
